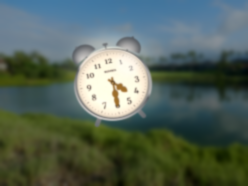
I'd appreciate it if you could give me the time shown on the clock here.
4:30
